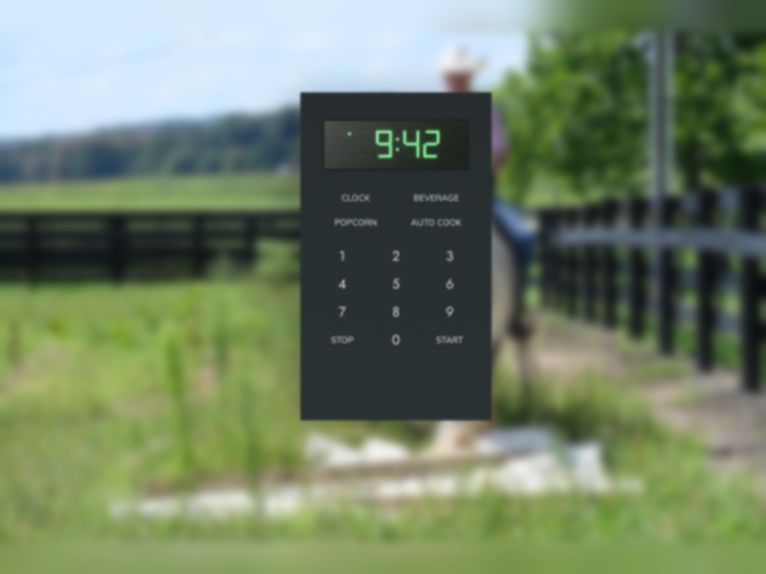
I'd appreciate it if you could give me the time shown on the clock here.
9:42
